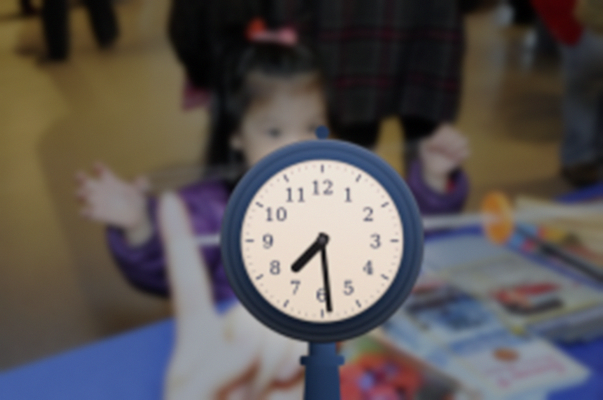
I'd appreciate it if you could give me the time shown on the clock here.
7:29
